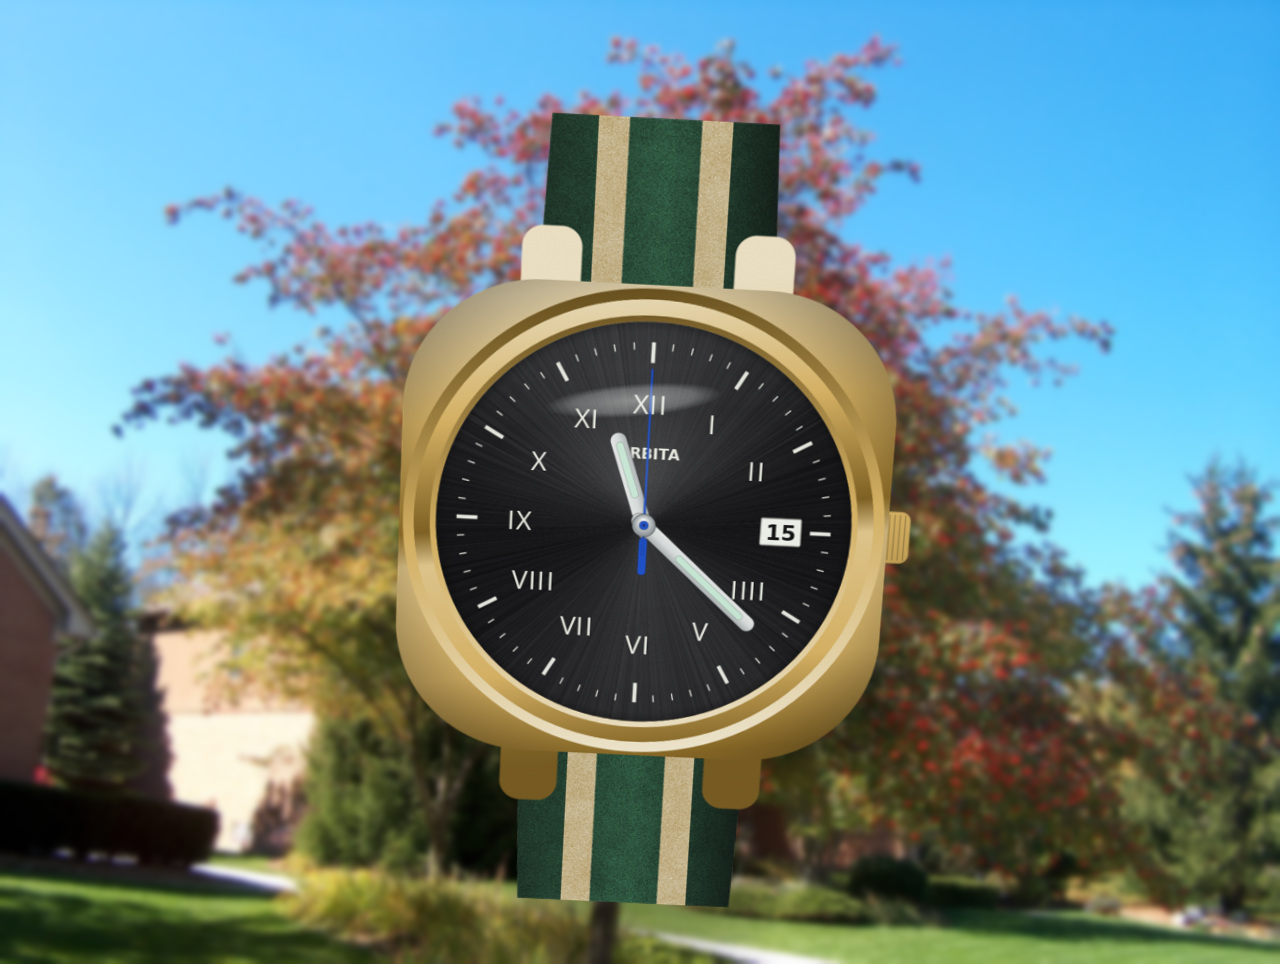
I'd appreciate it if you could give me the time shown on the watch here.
11:22:00
